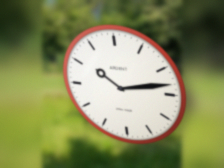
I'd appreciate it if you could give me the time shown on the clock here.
10:13
